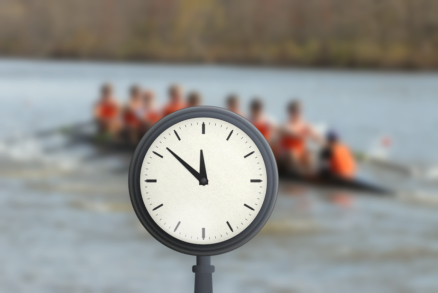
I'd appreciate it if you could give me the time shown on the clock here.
11:52
